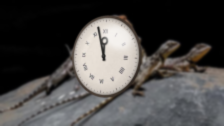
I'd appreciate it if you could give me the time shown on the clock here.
11:57
